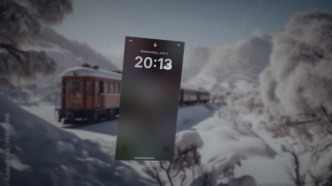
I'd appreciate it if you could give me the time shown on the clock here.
20:13
